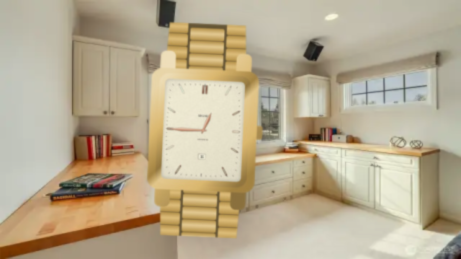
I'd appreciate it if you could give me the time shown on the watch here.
12:45
